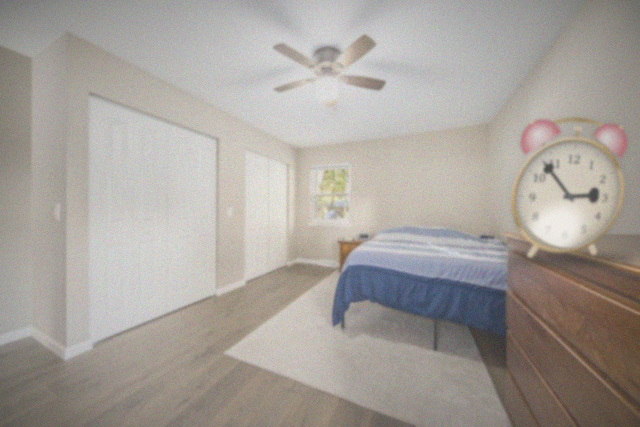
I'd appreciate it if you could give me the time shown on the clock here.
2:53
